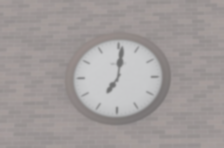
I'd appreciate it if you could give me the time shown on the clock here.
7:01
